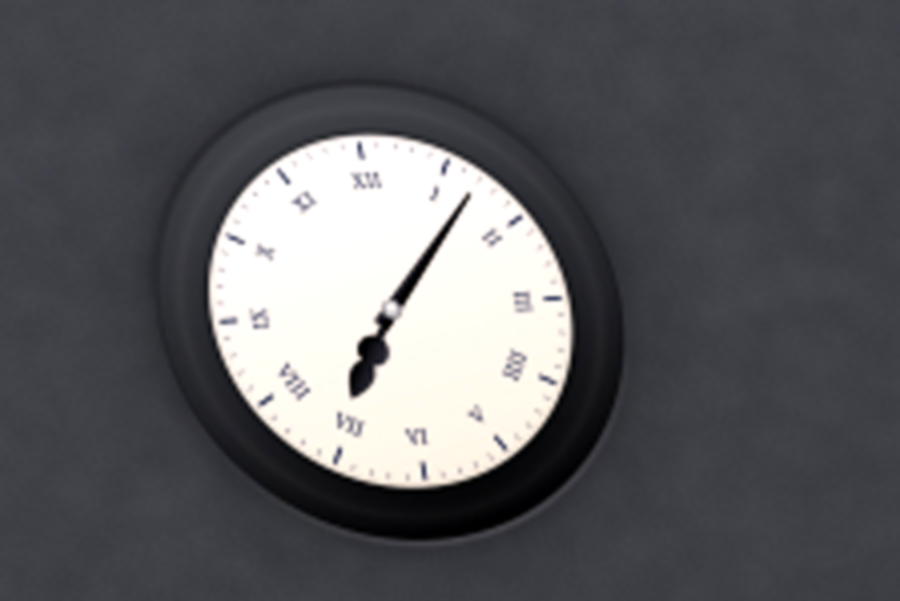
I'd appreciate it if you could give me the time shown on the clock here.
7:07
